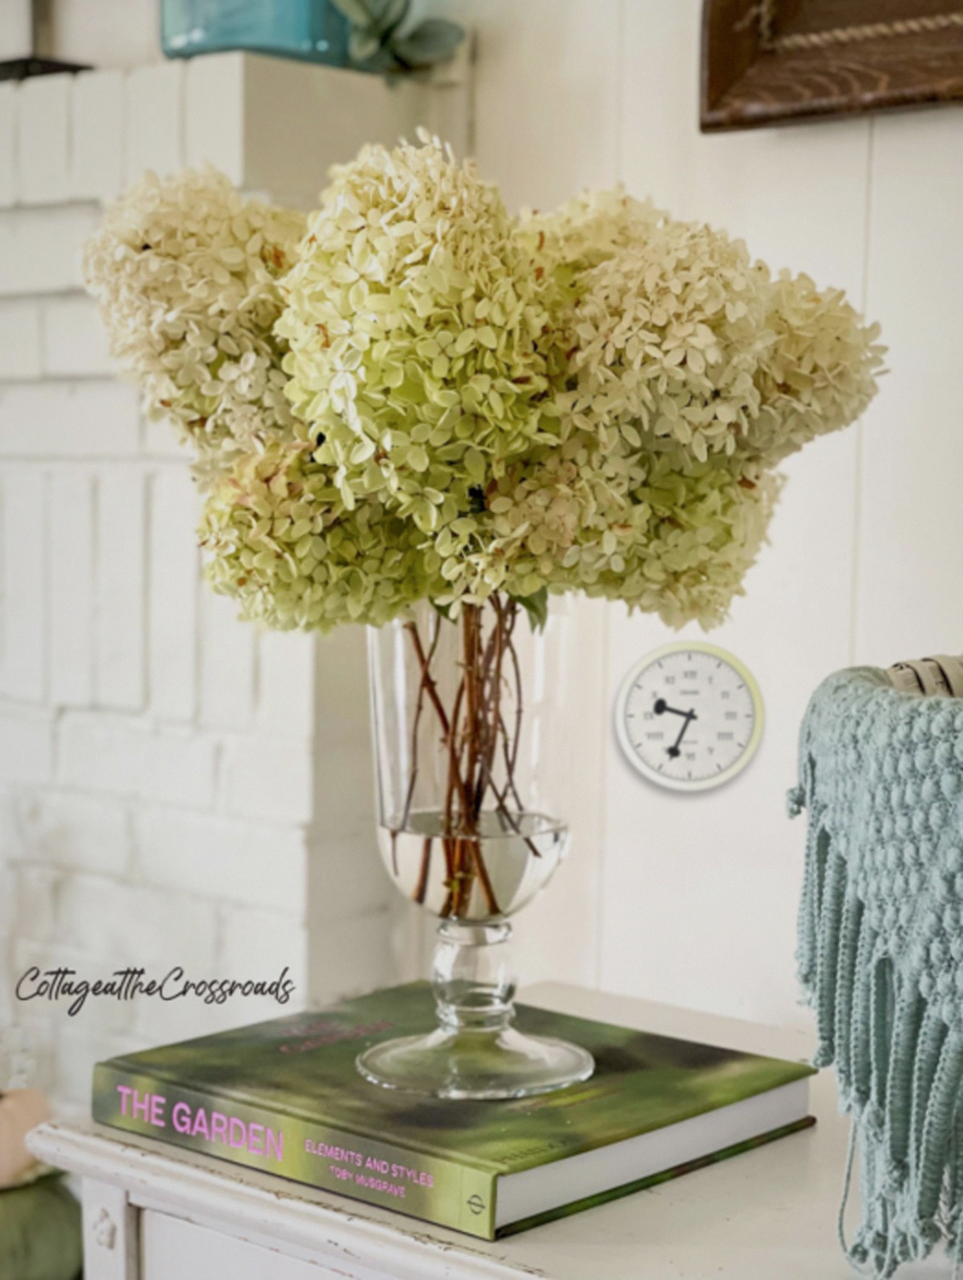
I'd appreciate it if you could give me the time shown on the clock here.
9:34
